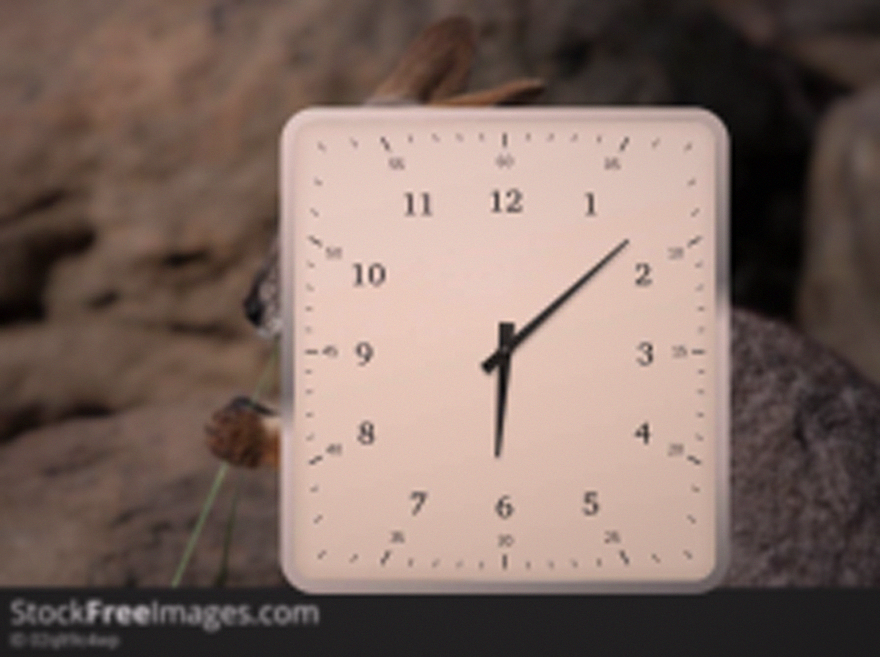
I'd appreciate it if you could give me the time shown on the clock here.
6:08
